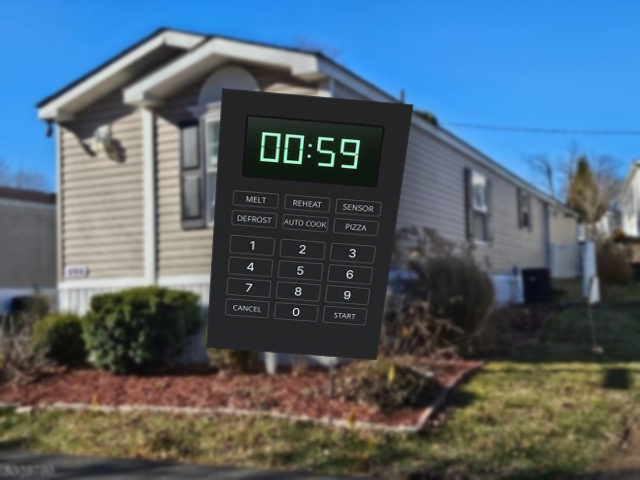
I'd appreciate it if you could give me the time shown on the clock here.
0:59
